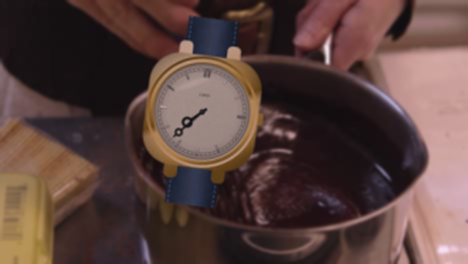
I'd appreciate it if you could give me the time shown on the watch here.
7:37
